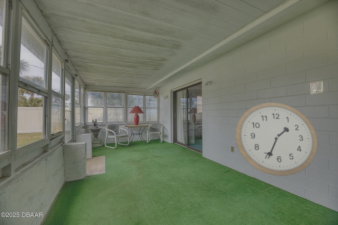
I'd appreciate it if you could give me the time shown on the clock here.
1:34
